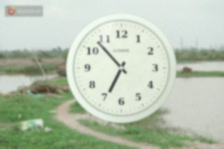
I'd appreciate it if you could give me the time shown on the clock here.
6:53
